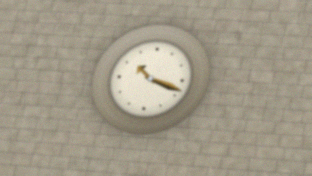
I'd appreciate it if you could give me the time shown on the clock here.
10:18
